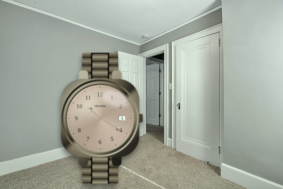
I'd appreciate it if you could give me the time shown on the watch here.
10:20
